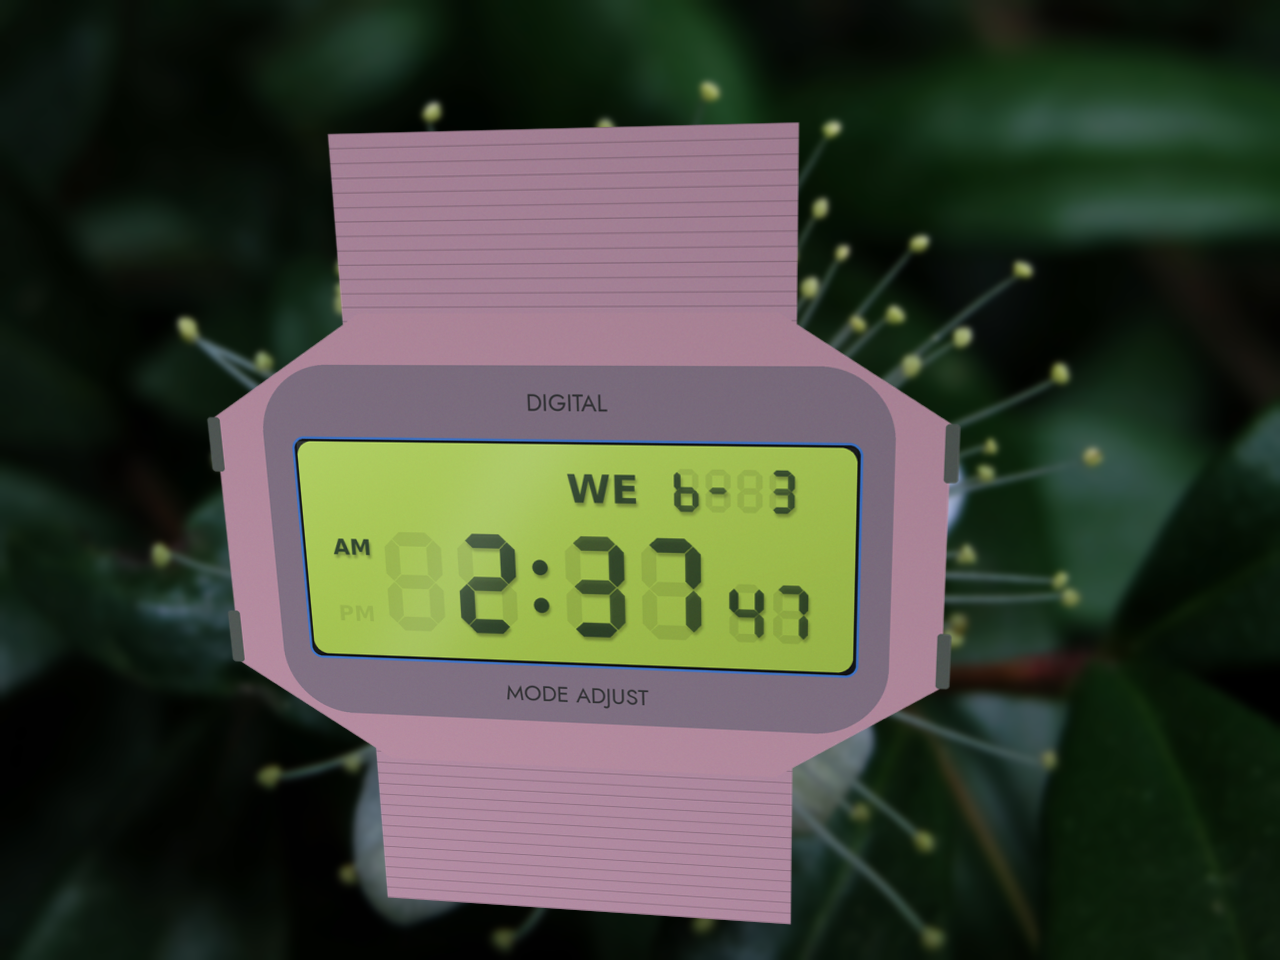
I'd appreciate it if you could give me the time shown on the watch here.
2:37:47
